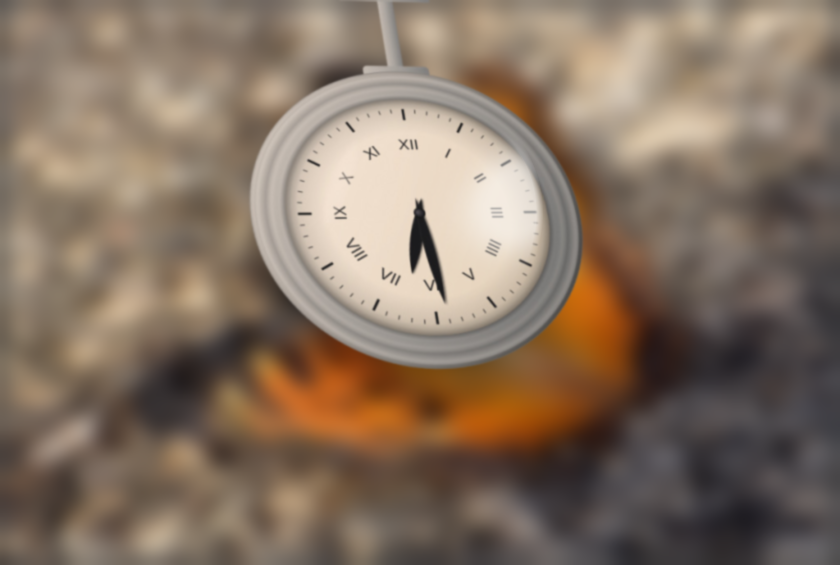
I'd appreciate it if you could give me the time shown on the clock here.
6:29
